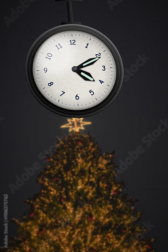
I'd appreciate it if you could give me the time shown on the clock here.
4:11
